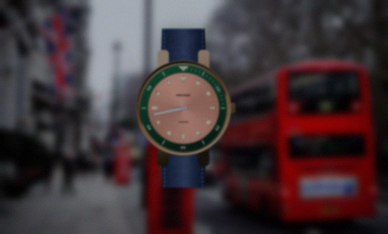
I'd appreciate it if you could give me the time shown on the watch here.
8:43
